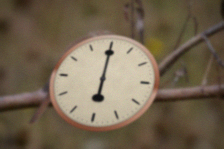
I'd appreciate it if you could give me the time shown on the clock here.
6:00
